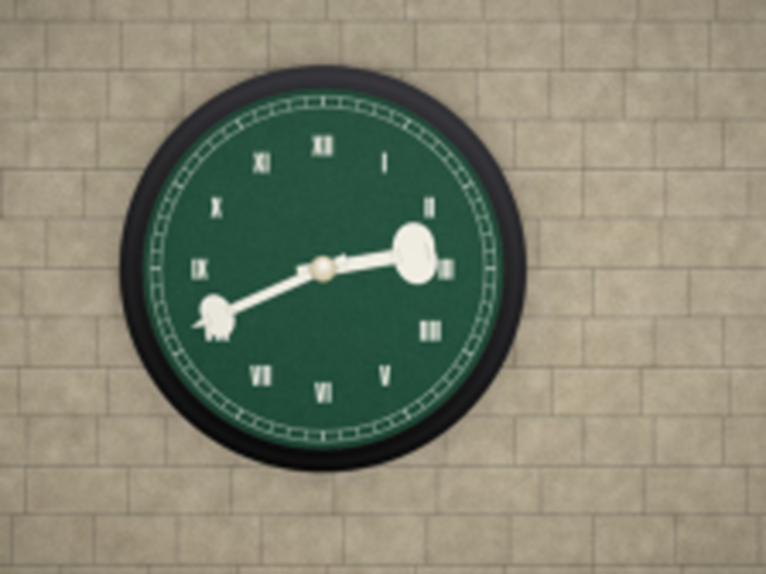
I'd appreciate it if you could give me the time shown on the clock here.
2:41
